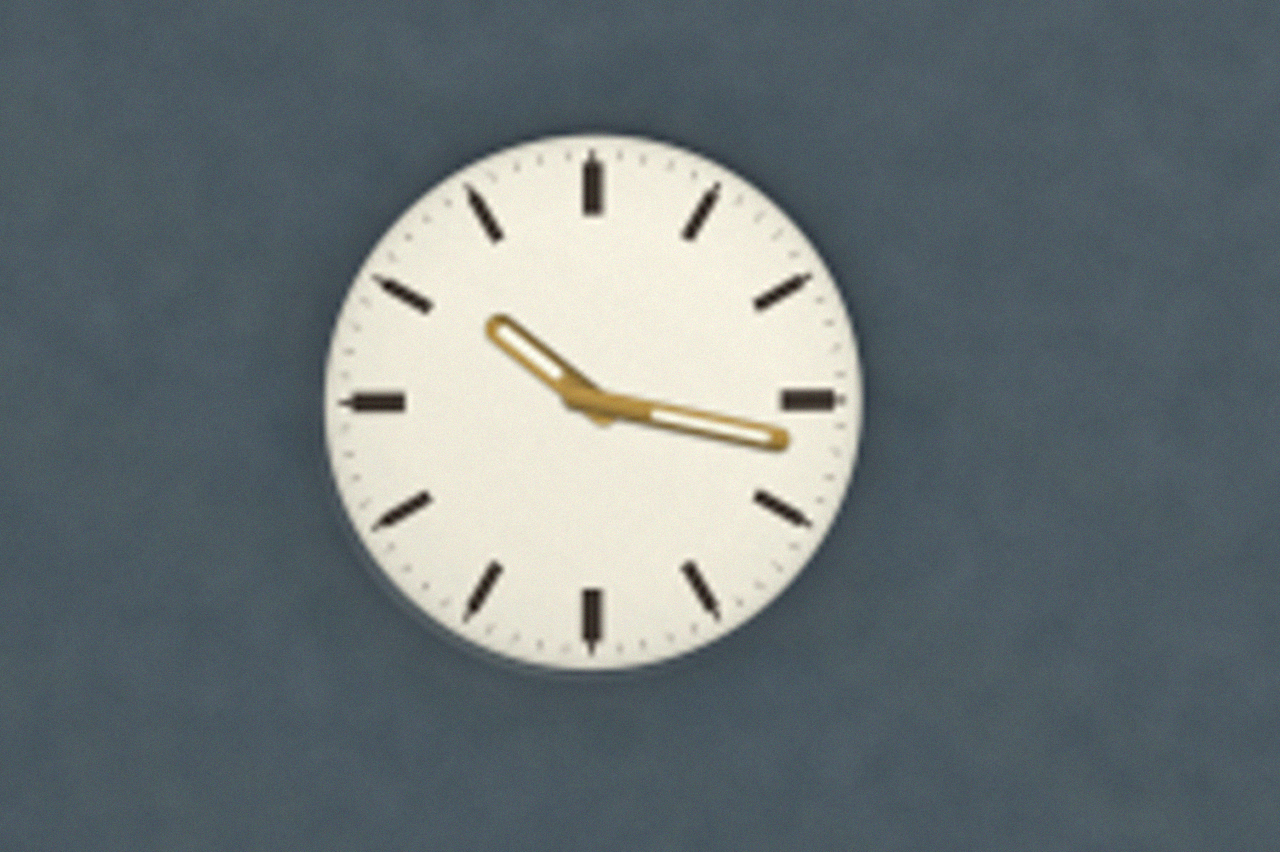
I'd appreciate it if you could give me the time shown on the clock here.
10:17
